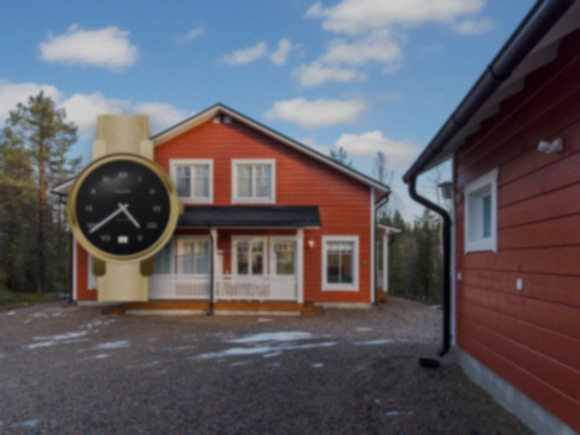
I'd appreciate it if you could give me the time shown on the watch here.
4:39
